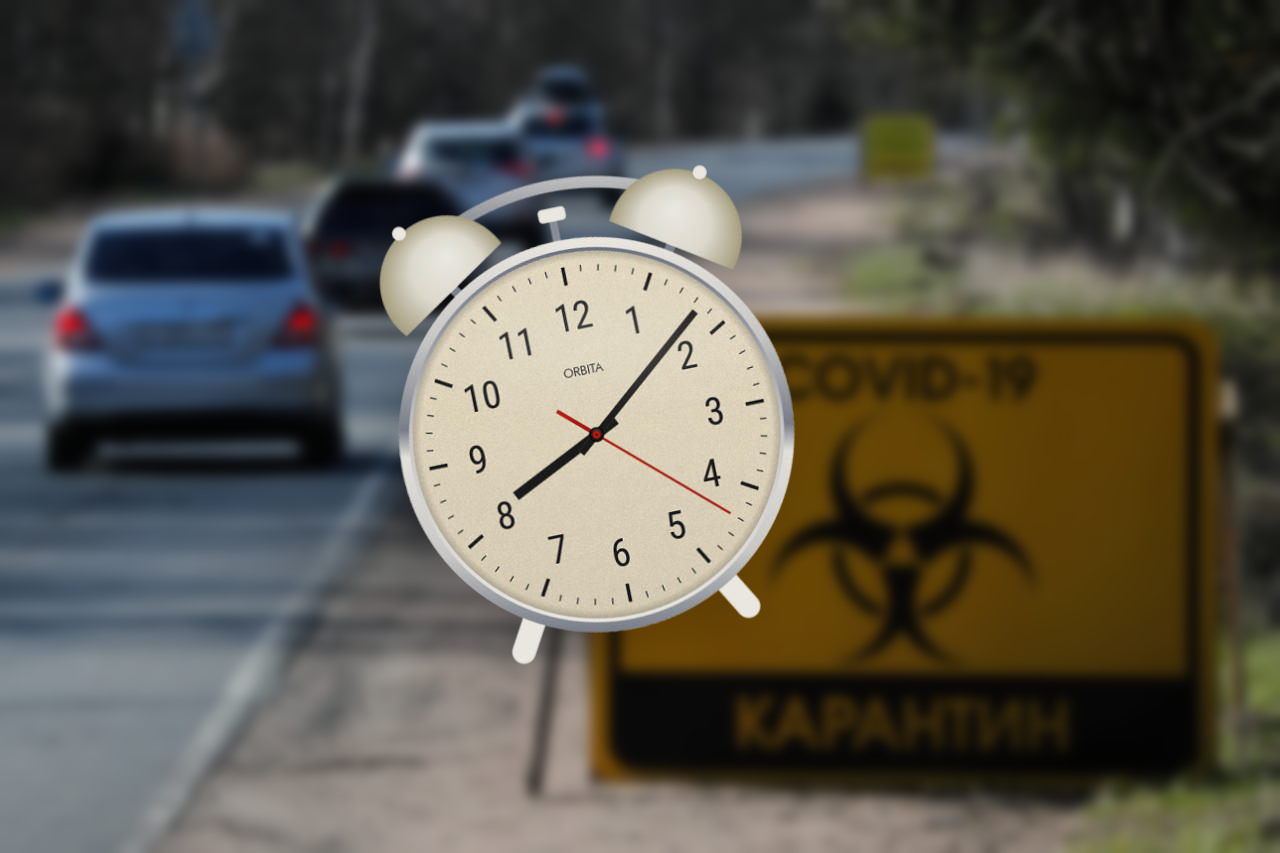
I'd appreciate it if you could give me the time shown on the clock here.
8:08:22
